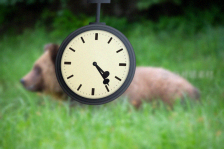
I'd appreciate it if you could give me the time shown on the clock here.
4:24
